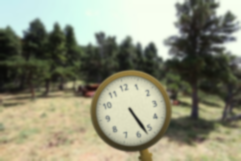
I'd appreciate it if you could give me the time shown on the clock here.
5:27
